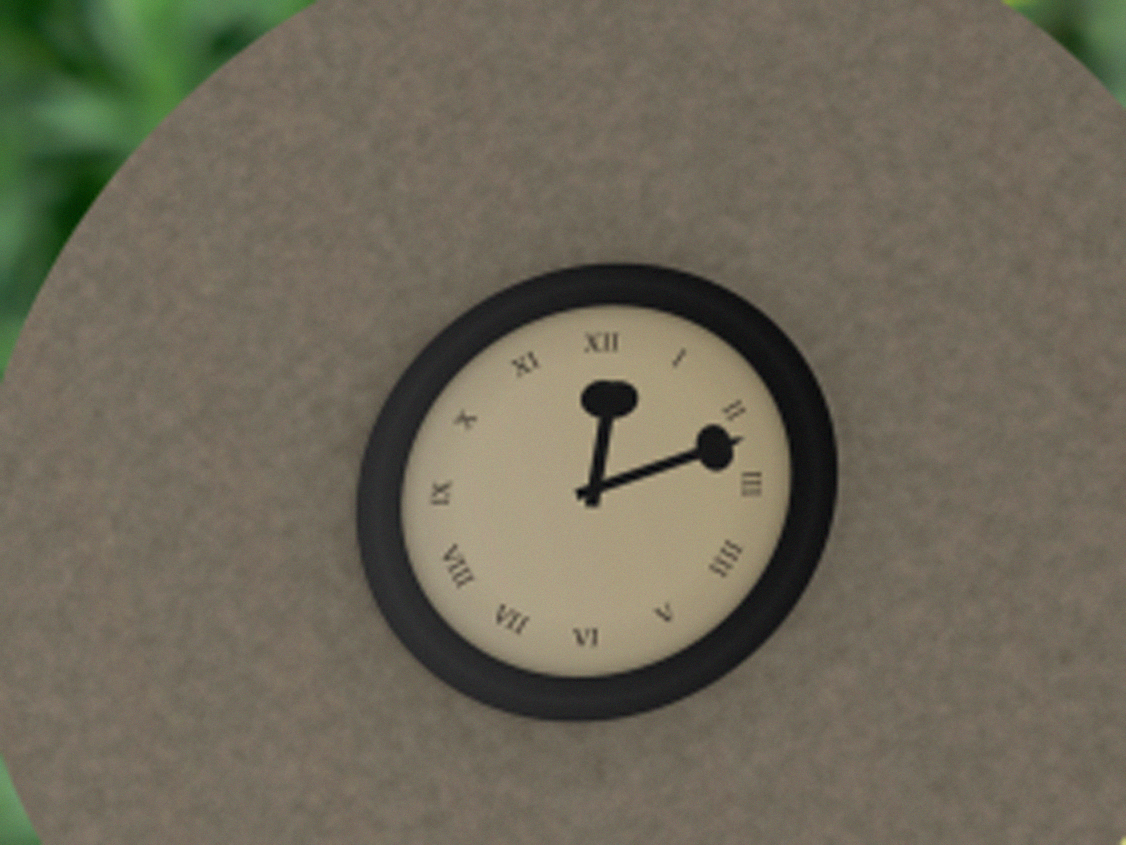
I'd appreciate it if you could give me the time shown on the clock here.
12:12
